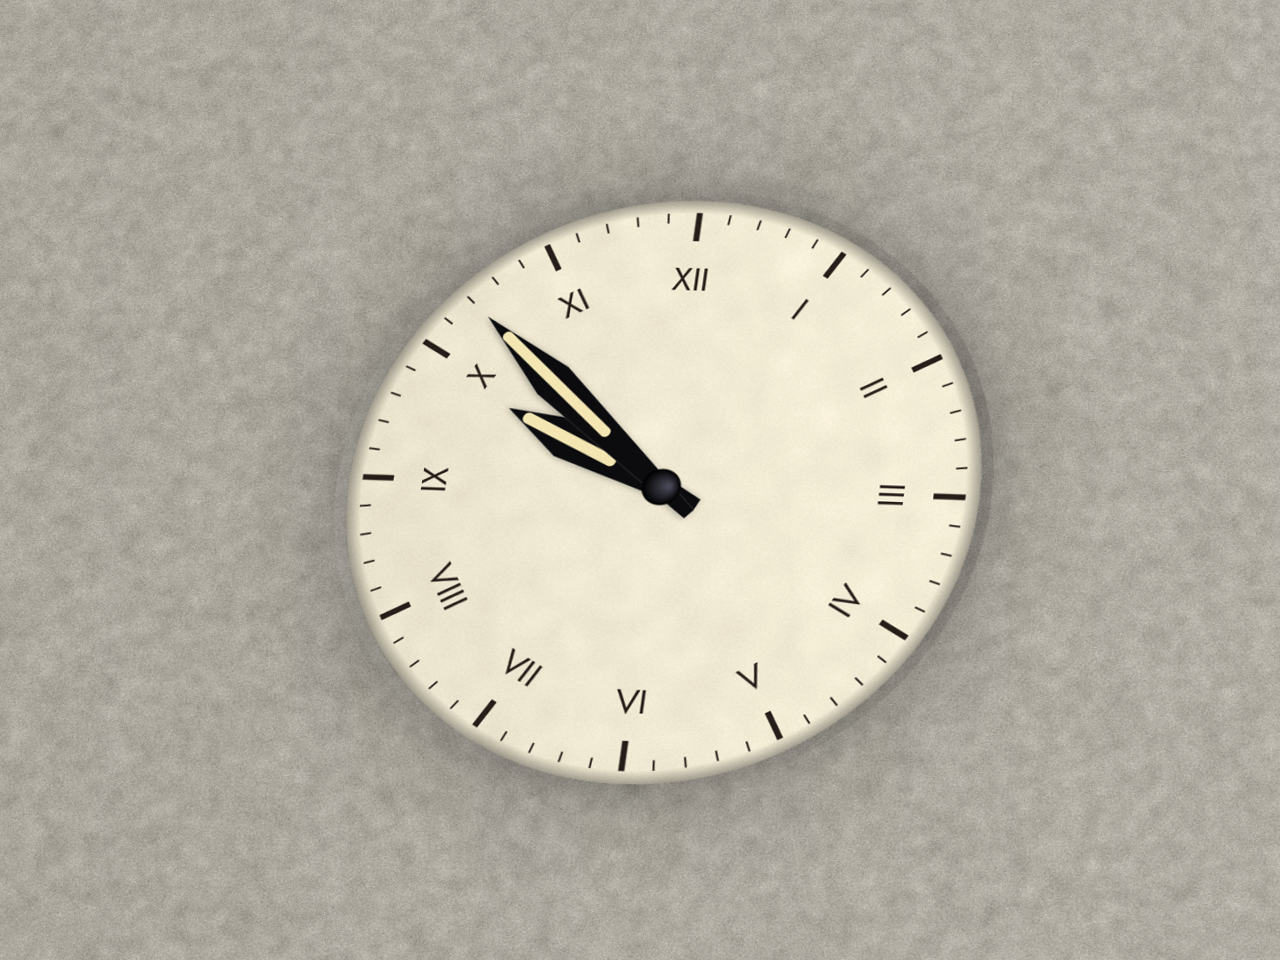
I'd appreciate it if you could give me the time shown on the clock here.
9:52
